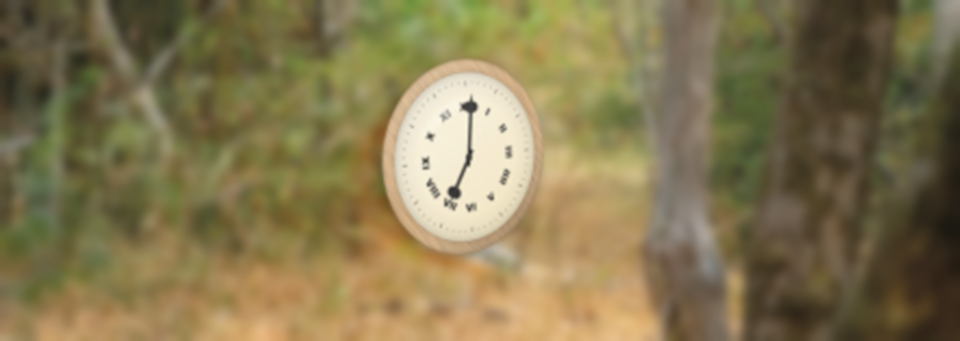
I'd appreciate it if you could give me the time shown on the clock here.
7:01
